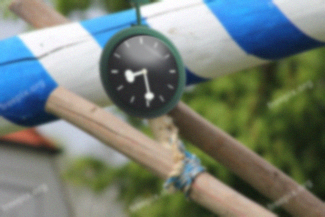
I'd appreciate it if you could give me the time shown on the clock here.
8:29
